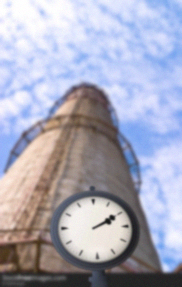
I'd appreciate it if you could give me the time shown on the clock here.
2:10
